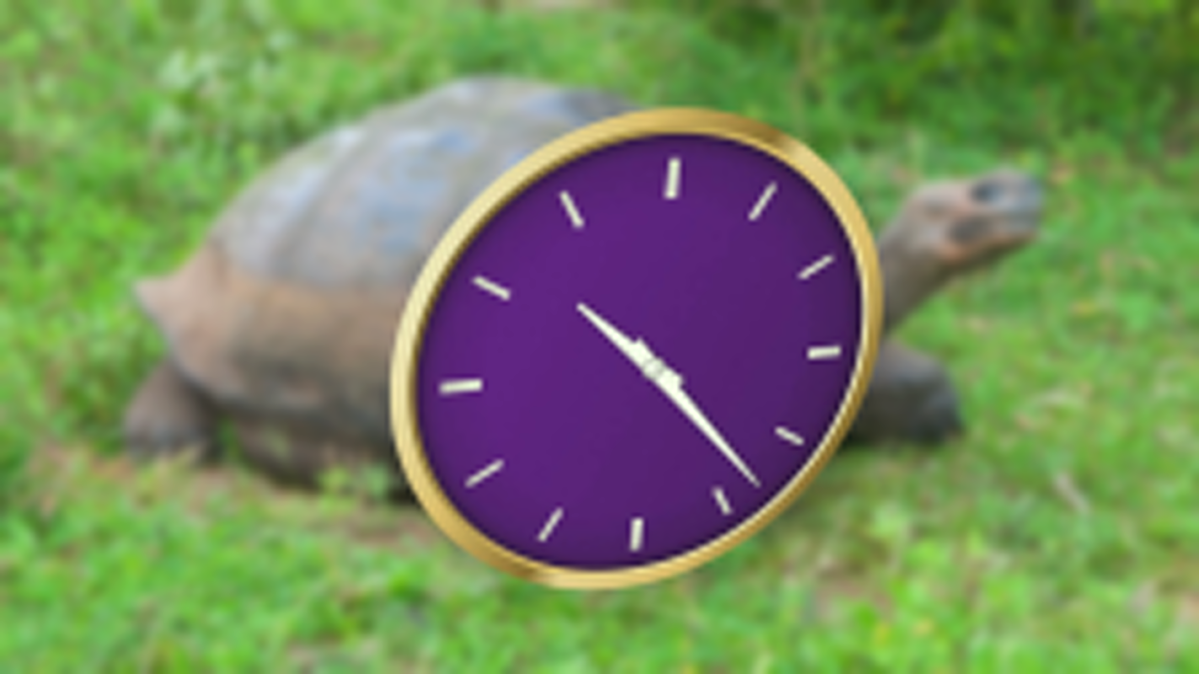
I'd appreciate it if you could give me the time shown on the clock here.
10:23
